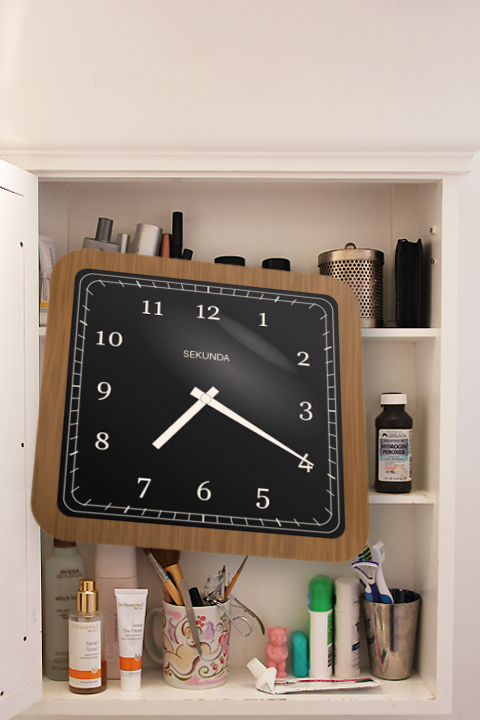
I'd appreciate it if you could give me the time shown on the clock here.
7:20
